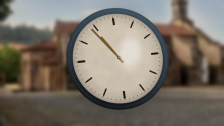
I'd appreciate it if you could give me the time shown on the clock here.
10:54
